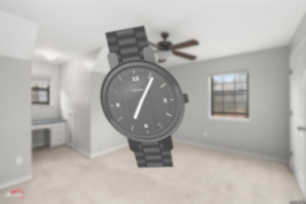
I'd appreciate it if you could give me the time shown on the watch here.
7:06
